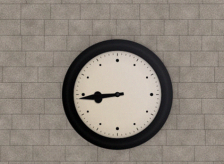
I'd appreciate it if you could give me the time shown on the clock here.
8:44
